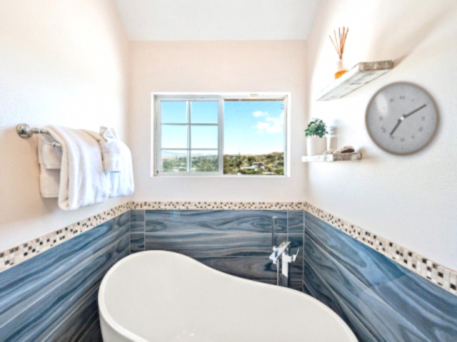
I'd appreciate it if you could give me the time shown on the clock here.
7:10
